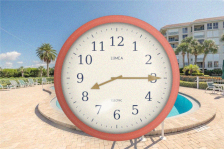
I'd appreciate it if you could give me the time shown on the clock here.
8:15
